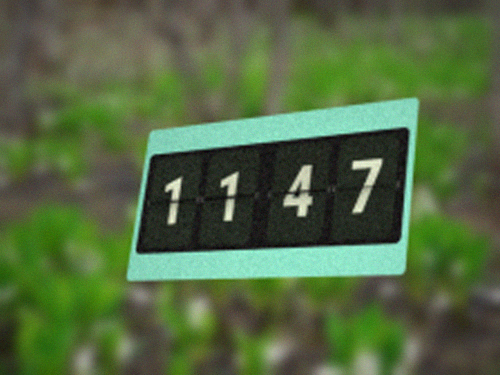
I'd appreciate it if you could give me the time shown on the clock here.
11:47
